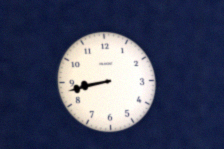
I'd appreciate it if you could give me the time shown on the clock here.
8:43
